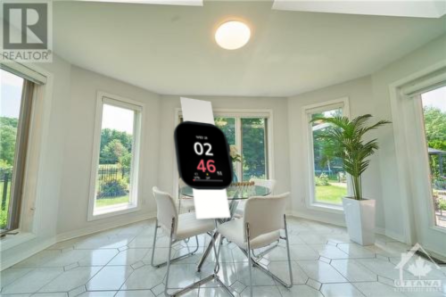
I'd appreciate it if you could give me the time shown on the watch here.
2:46
